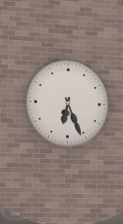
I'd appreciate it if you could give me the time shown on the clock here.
6:26
